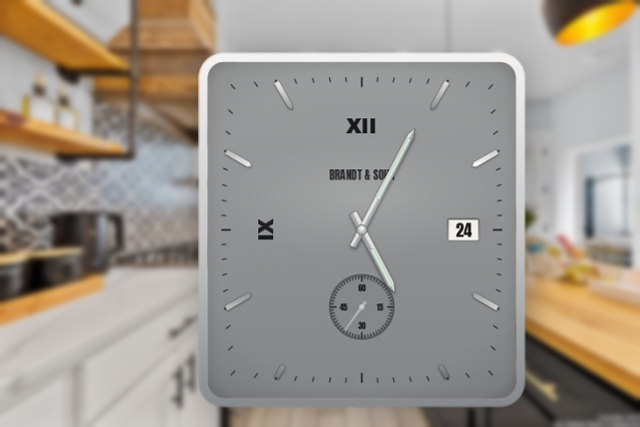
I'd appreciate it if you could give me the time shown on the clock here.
5:04:36
